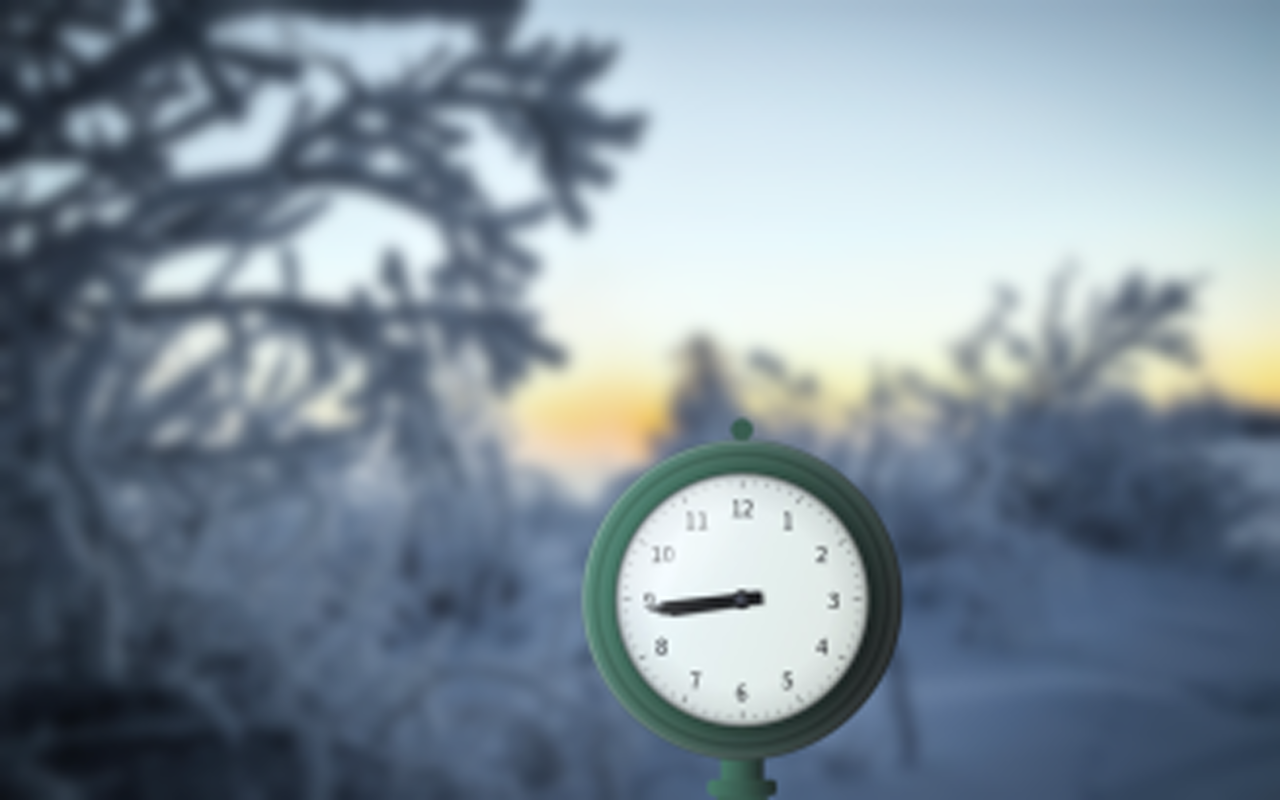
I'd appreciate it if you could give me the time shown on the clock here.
8:44
